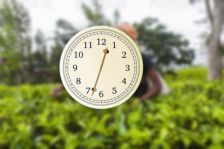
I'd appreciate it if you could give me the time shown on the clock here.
12:33
